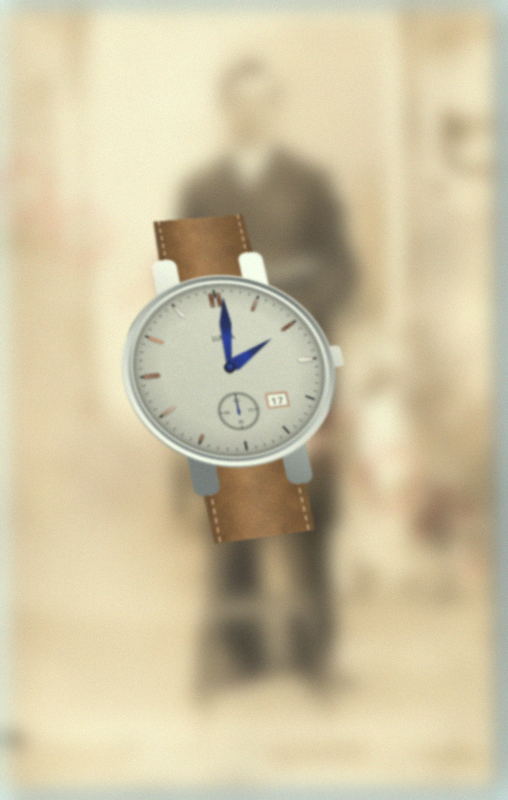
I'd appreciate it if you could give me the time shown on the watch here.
2:01
